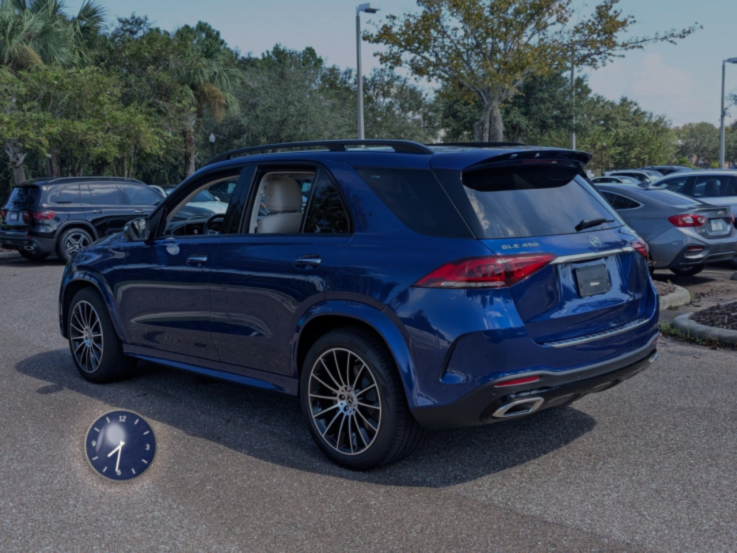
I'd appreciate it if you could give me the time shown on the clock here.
7:31
